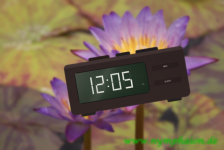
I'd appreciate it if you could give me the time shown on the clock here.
12:05
